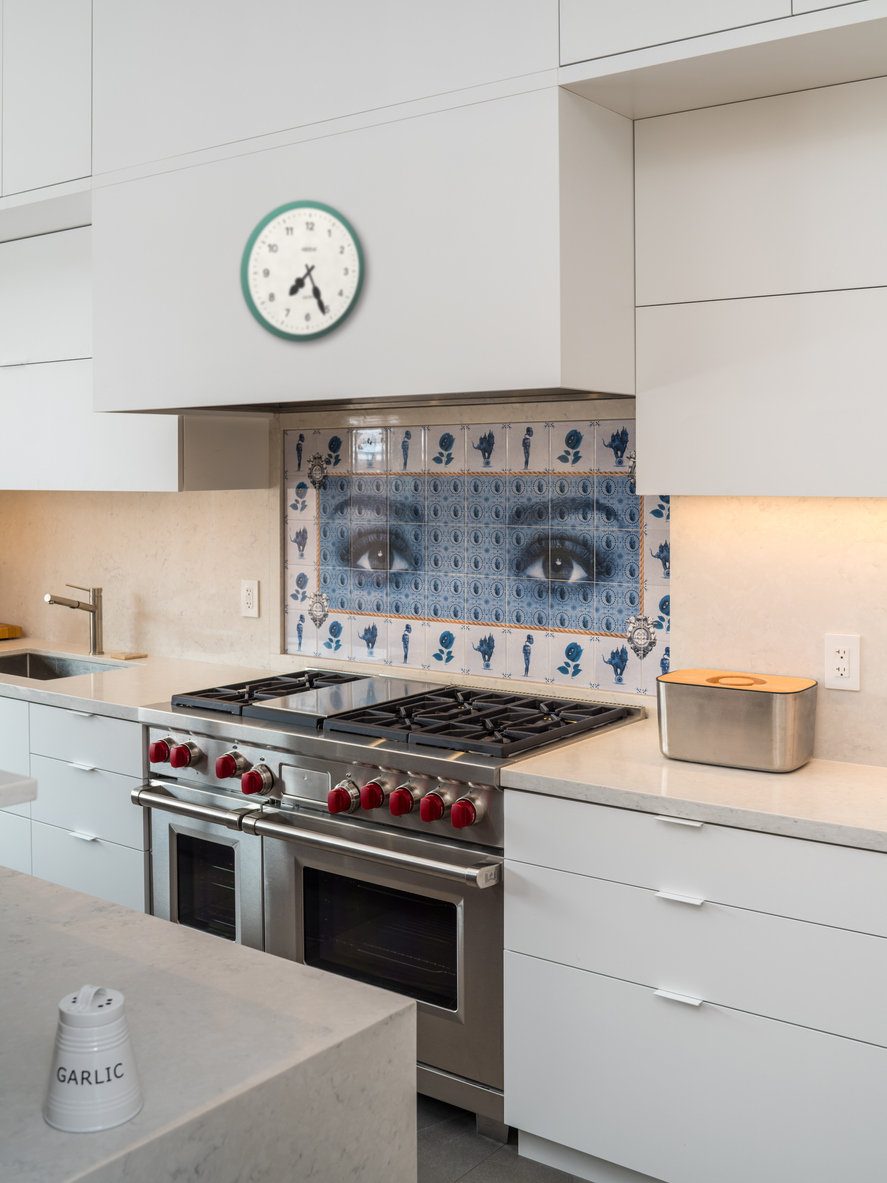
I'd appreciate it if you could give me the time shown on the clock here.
7:26
